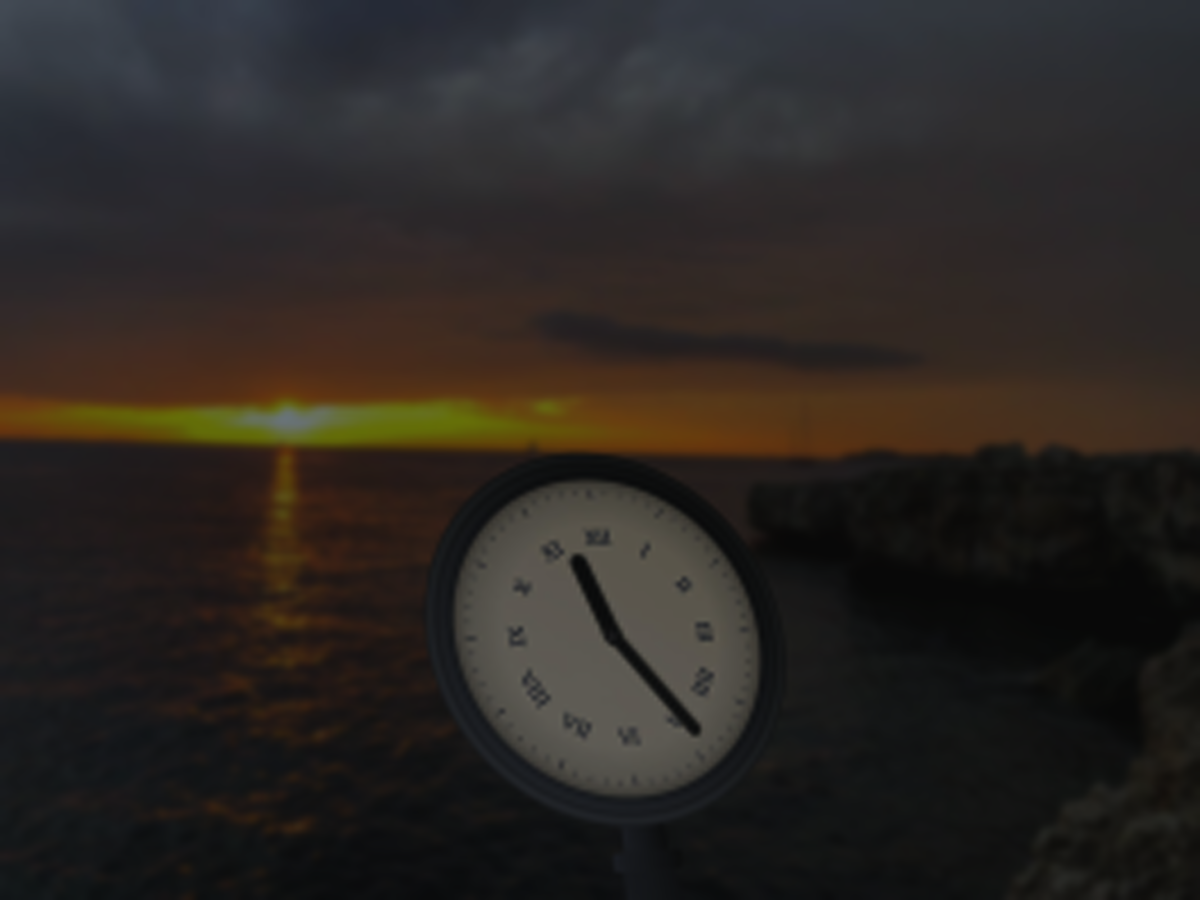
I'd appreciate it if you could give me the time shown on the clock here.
11:24
